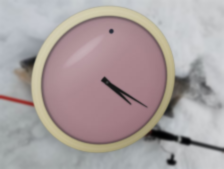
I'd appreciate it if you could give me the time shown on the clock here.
4:20
